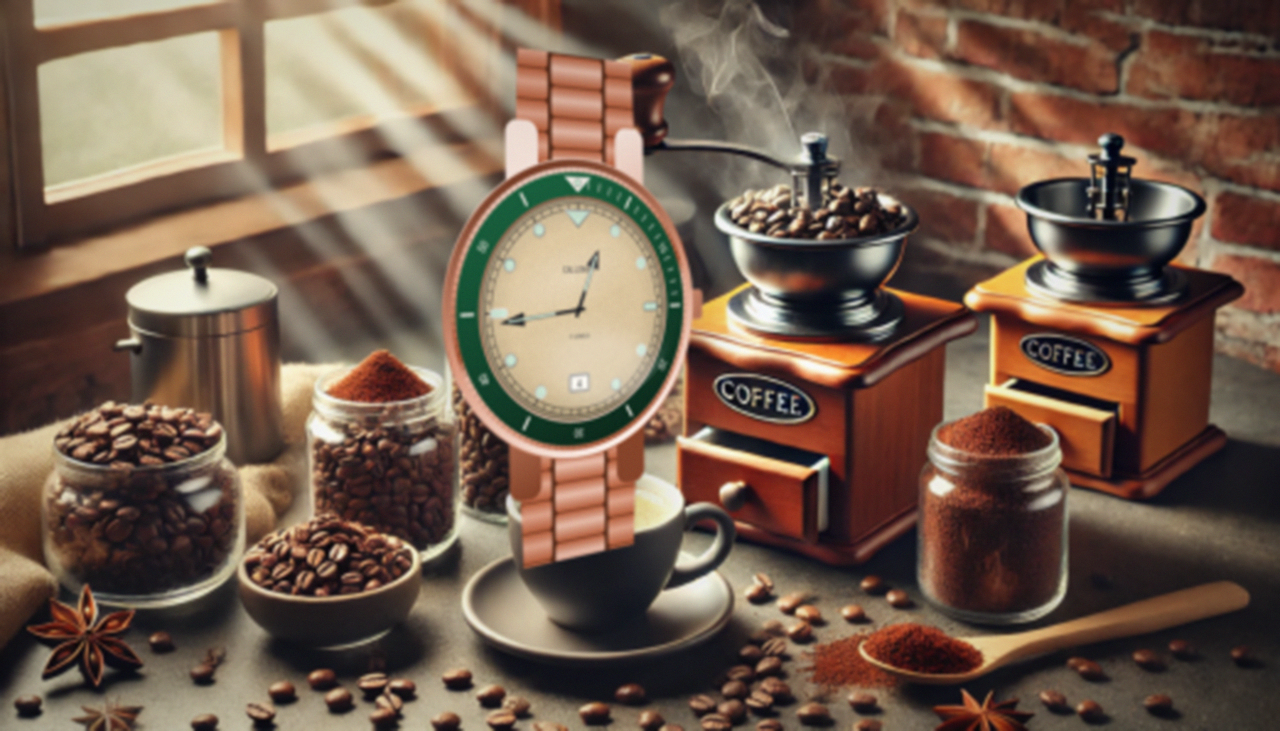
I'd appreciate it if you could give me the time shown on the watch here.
12:44
